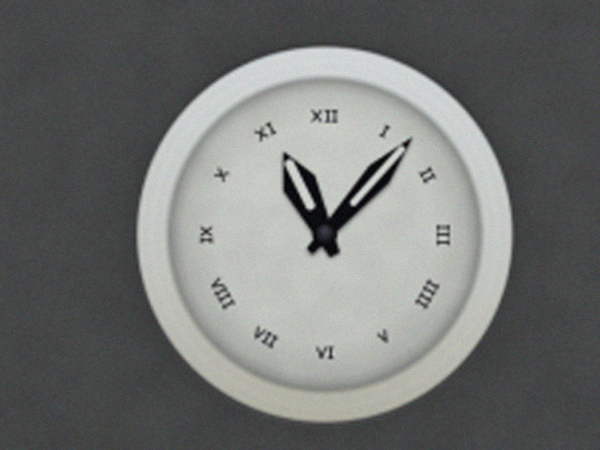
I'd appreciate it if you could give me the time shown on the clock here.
11:07
